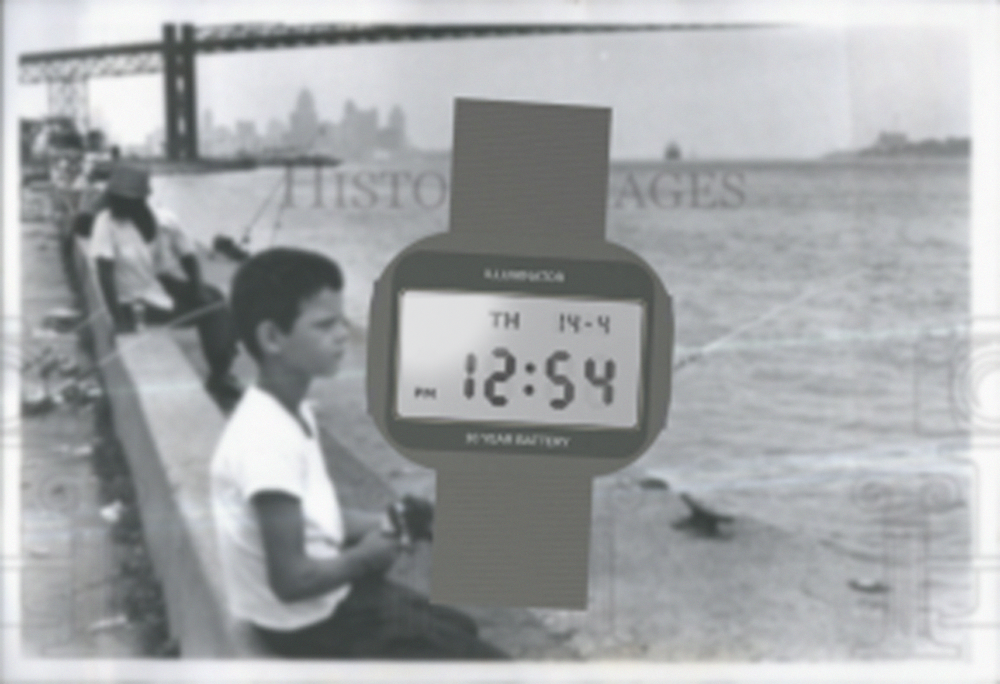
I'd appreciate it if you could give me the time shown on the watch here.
12:54
